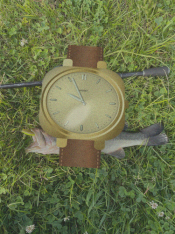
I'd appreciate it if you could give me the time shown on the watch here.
9:56
